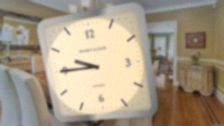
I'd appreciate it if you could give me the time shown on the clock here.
9:45
